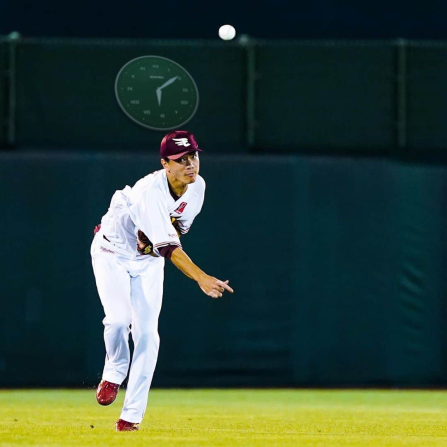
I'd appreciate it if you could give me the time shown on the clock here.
6:09
